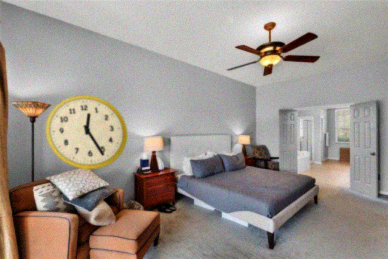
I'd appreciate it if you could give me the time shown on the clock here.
12:26
